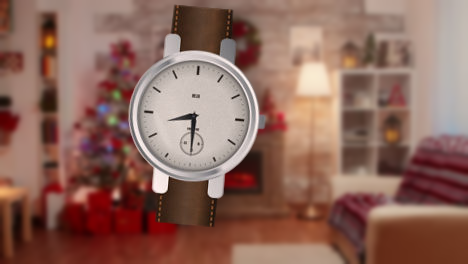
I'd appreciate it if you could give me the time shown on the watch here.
8:30
